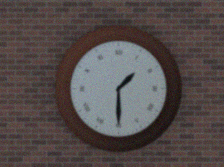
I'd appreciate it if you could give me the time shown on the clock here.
1:30
